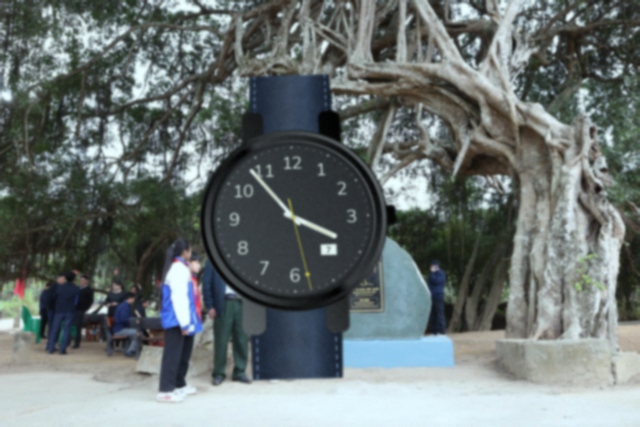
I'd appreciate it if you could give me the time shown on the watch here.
3:53:28
